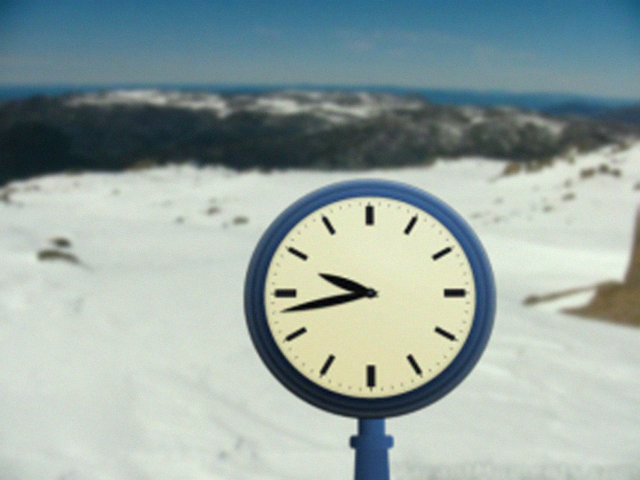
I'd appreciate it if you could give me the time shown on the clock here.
9:43
